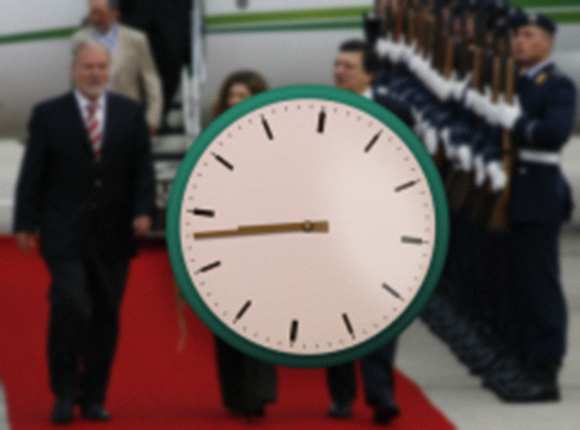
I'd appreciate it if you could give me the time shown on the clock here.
8:43
